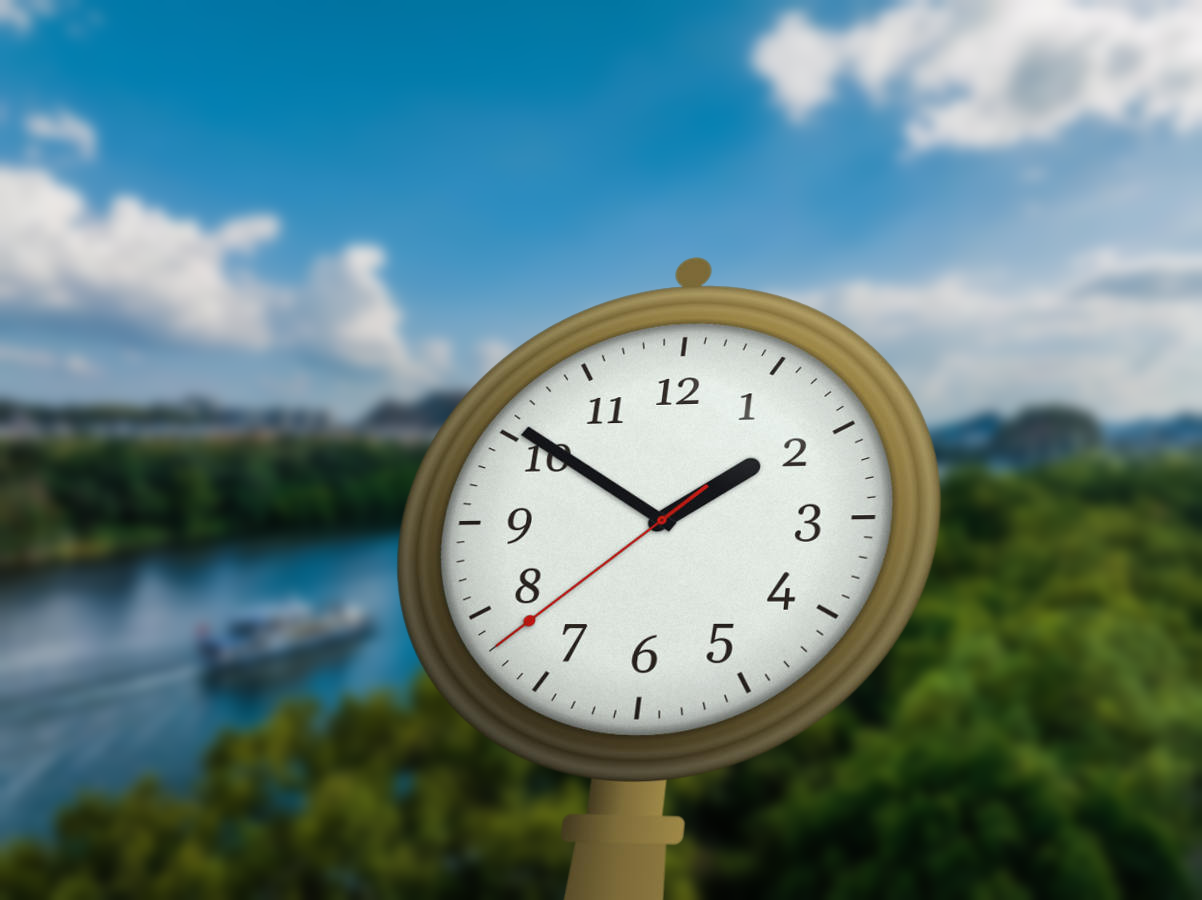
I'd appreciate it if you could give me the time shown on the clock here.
1:50:38
